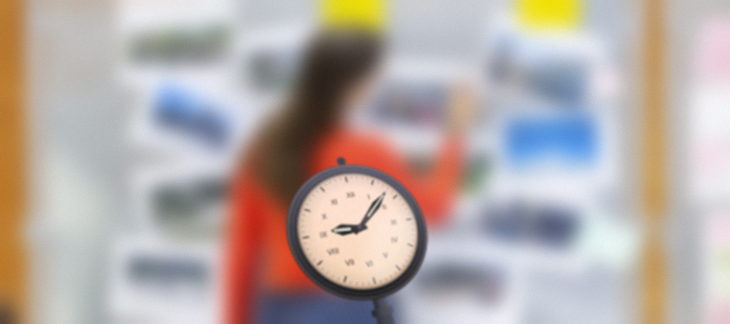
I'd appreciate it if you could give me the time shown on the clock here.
9:08
